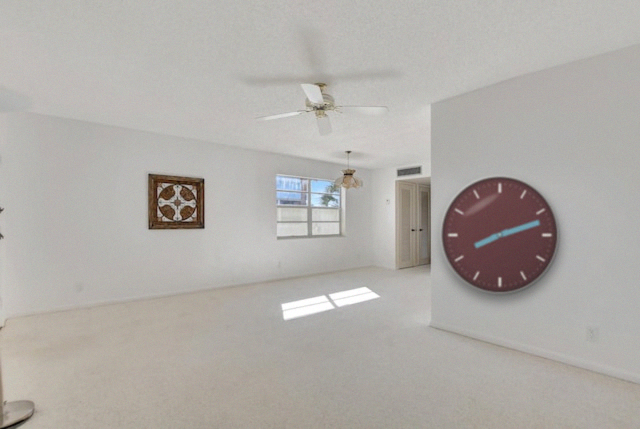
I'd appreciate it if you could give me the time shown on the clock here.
8:12
